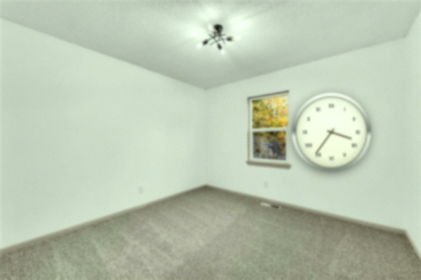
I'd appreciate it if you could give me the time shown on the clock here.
3:36
